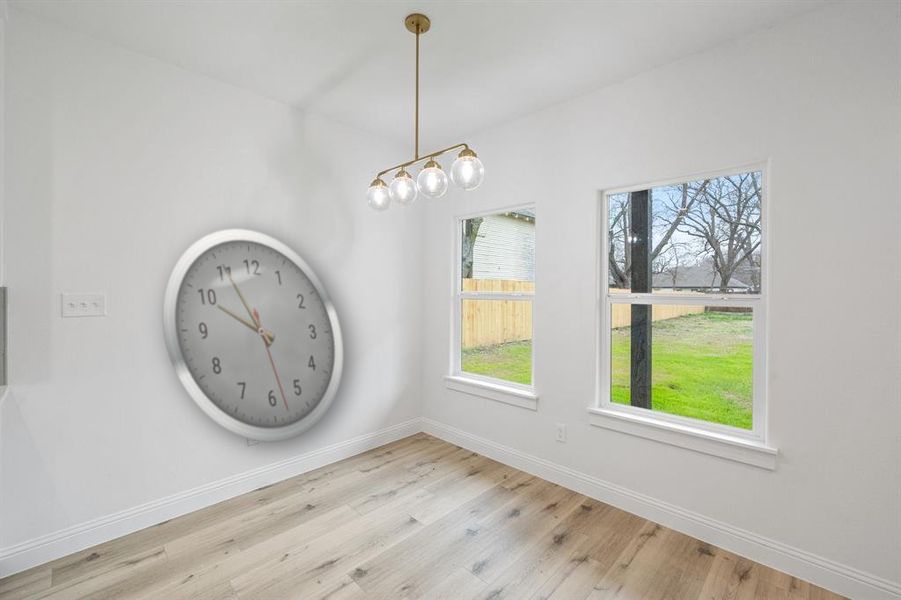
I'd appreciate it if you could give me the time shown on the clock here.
9:55:28
